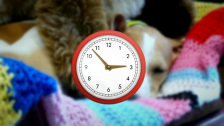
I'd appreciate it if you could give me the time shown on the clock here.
2:53
